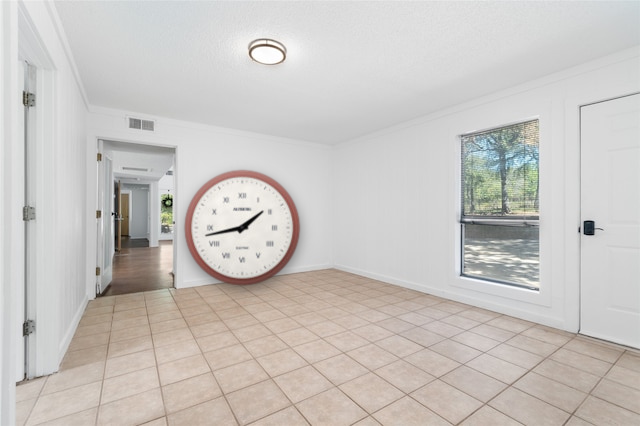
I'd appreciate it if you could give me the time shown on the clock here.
1:43
